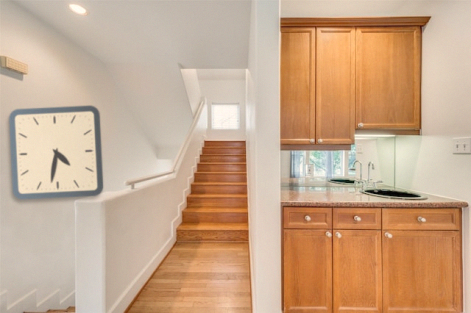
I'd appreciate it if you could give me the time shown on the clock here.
4:32
